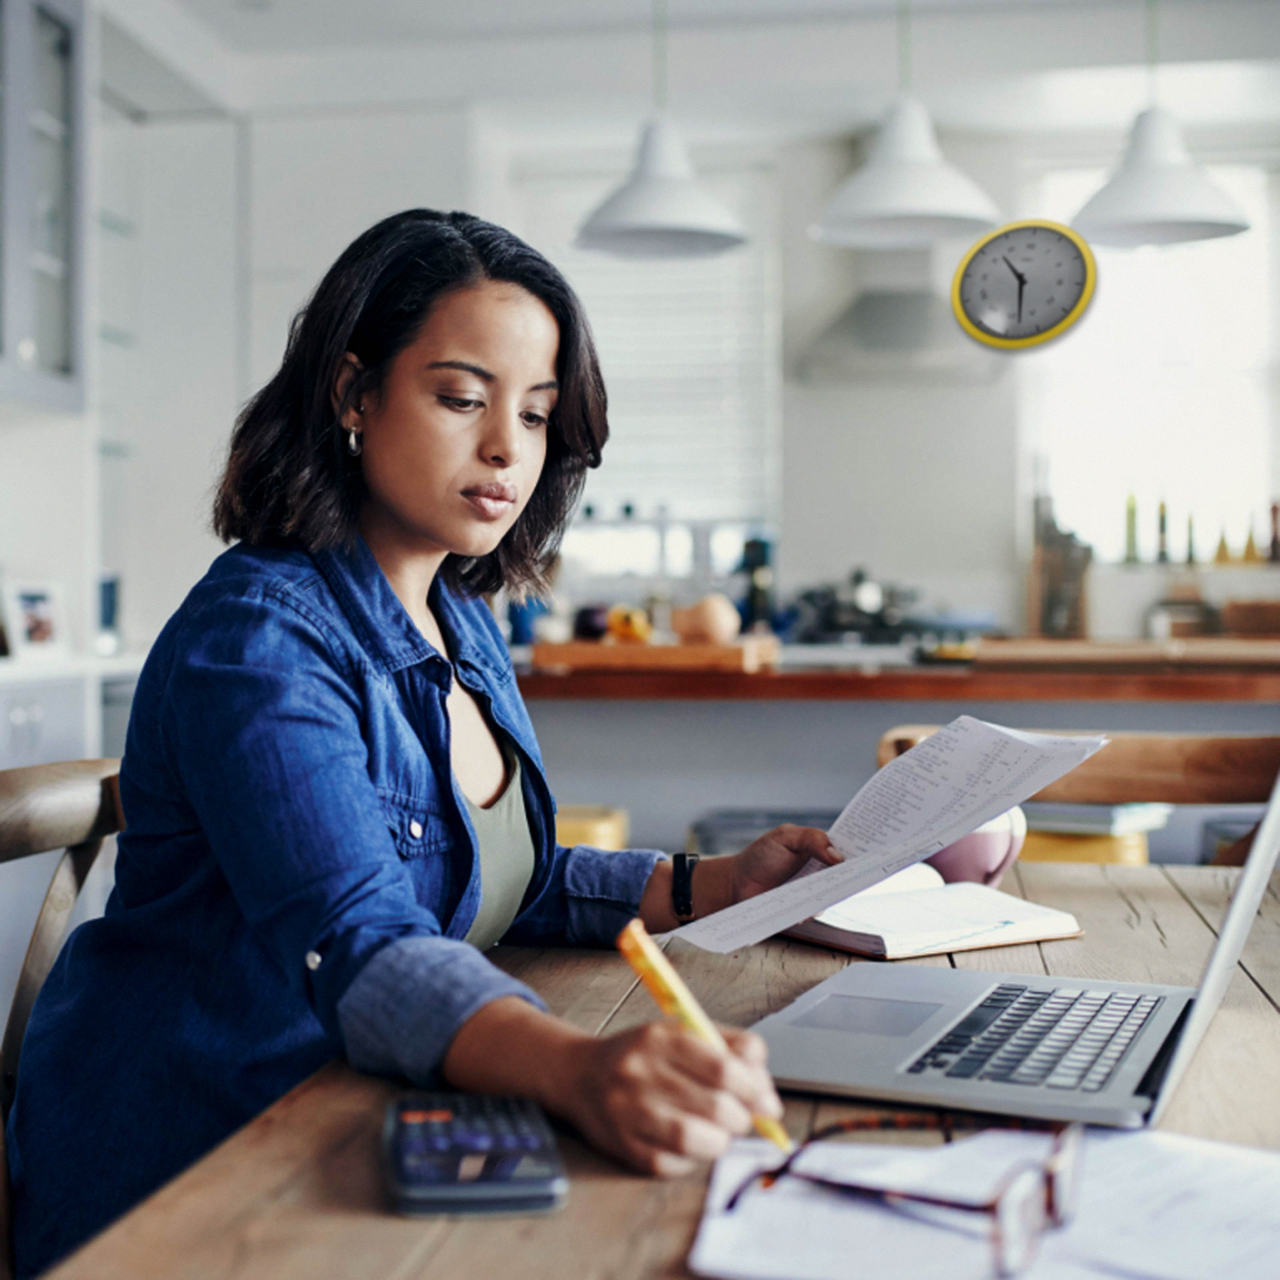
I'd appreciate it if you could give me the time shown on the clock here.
10:28
